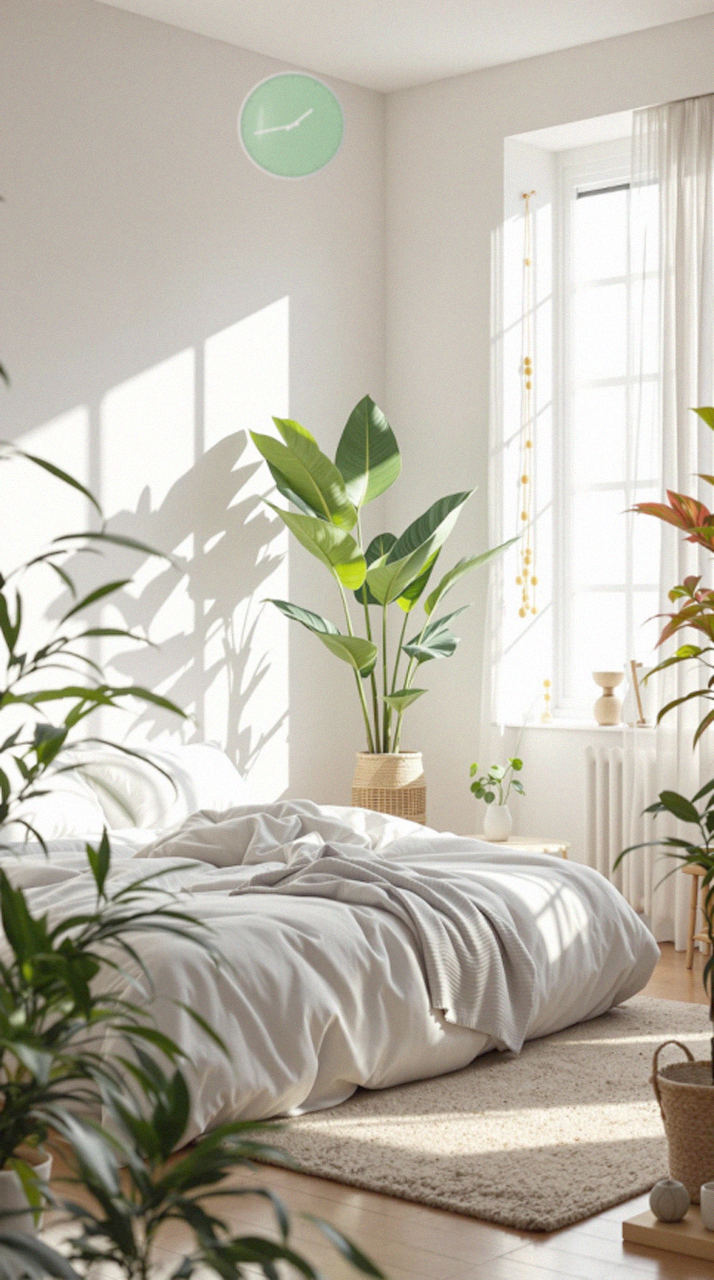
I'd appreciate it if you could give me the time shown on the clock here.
1:43
